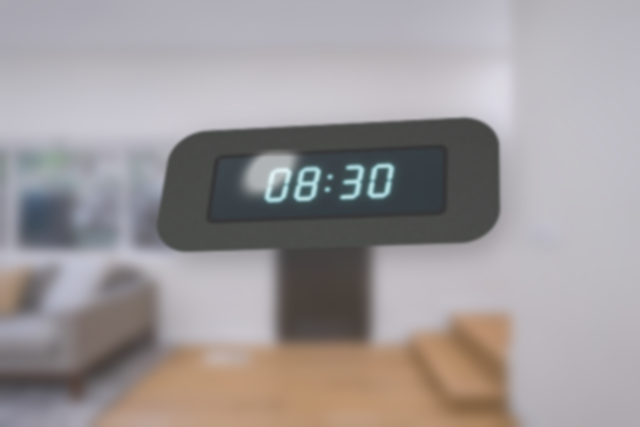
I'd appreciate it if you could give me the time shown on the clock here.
8:30
